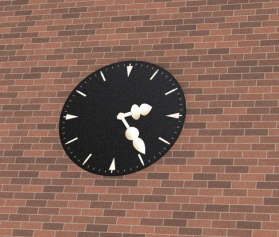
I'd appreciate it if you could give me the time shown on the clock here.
2:24
